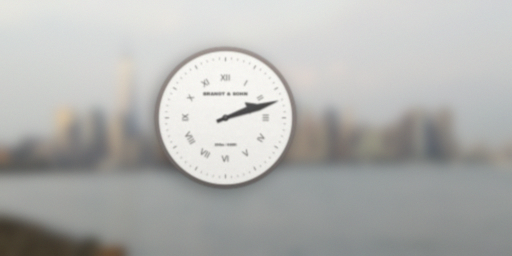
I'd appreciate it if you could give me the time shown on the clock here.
2:12
